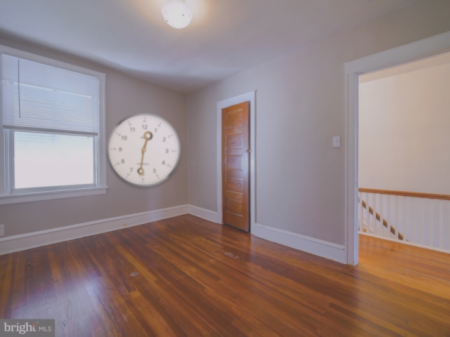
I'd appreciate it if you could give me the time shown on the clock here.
12:31
